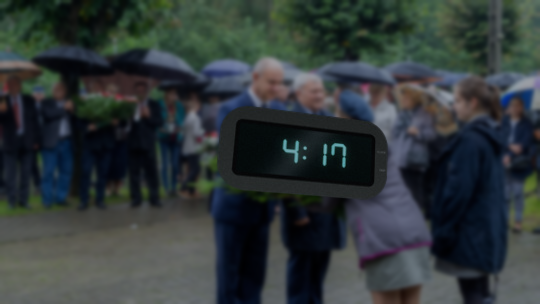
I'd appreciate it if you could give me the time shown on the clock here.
4:17
